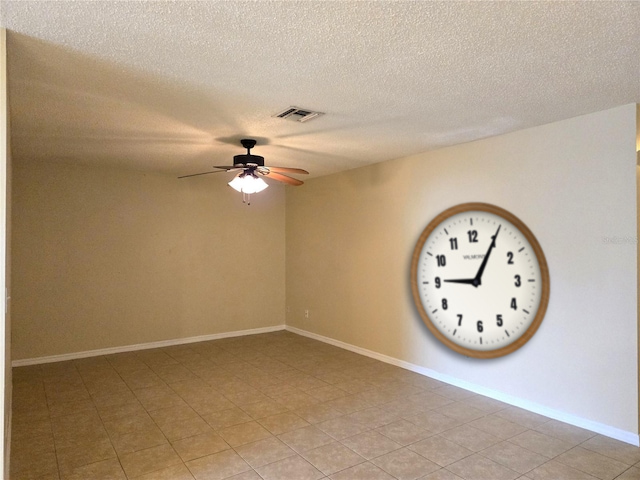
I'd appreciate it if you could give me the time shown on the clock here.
9:05
